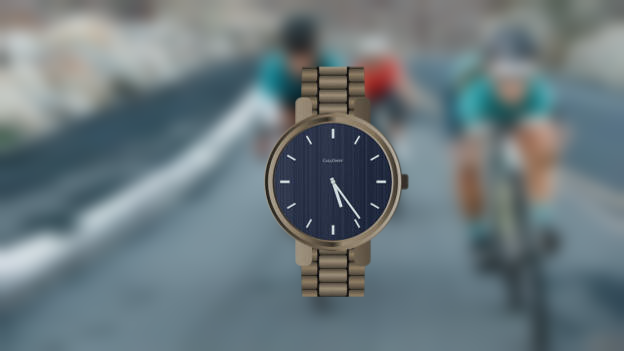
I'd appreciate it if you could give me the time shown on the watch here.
5:24
